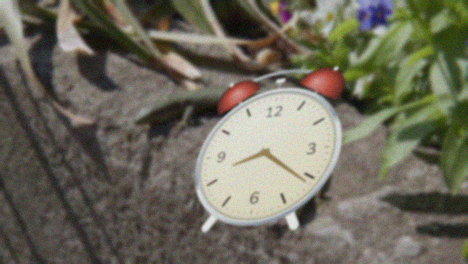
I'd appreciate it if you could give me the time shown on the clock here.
8:21
